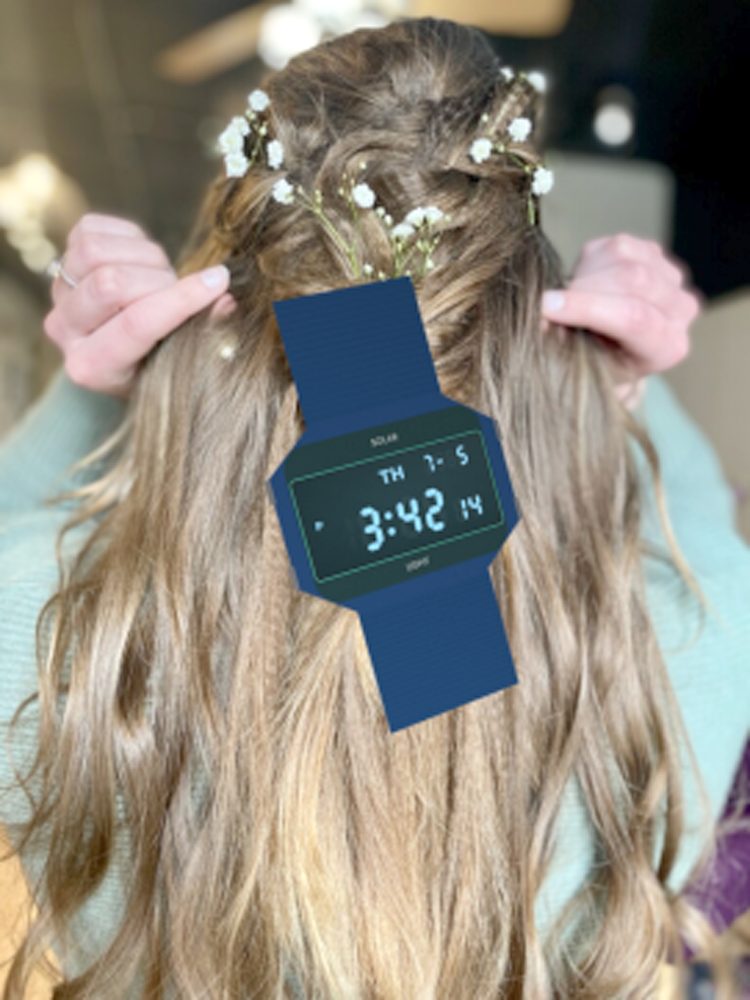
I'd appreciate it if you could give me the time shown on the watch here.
3:42:14
